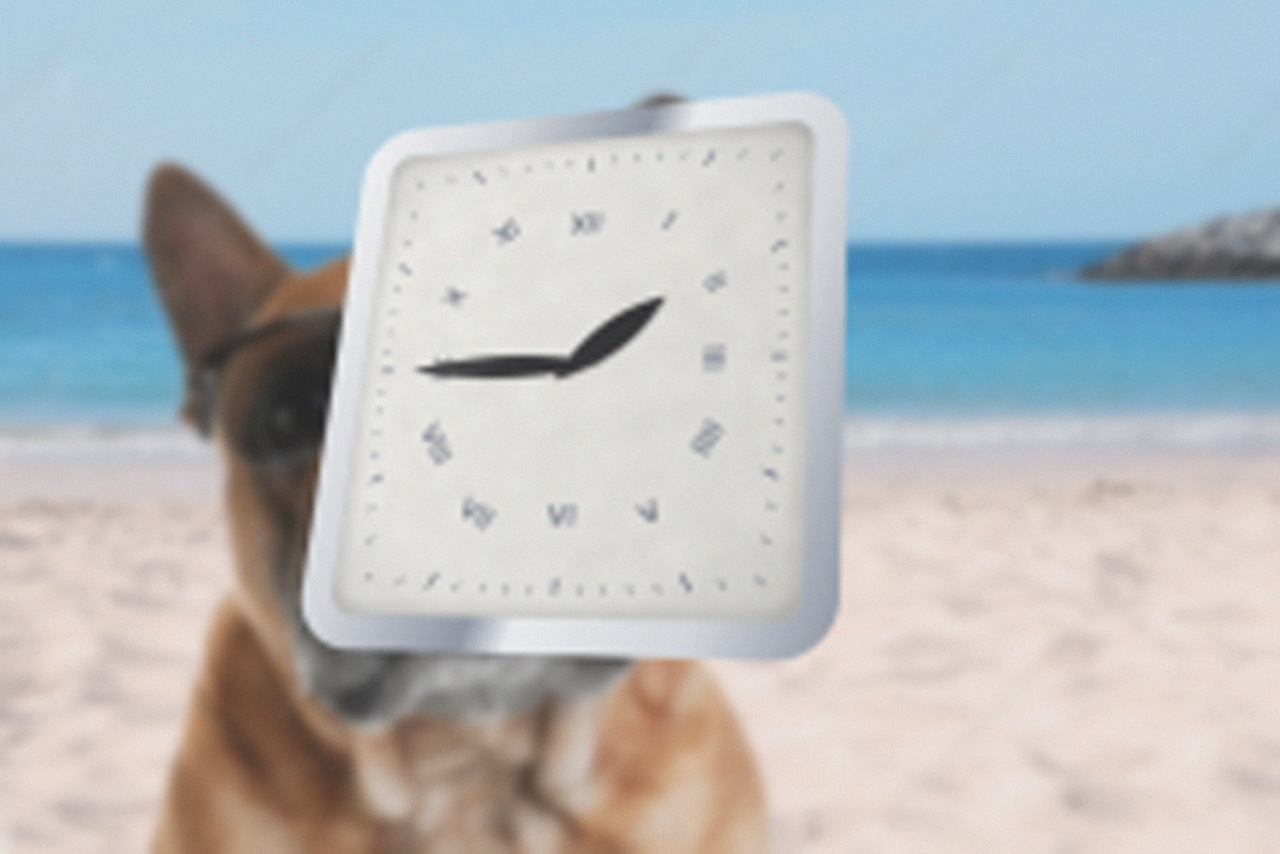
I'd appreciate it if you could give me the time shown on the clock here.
1:45
